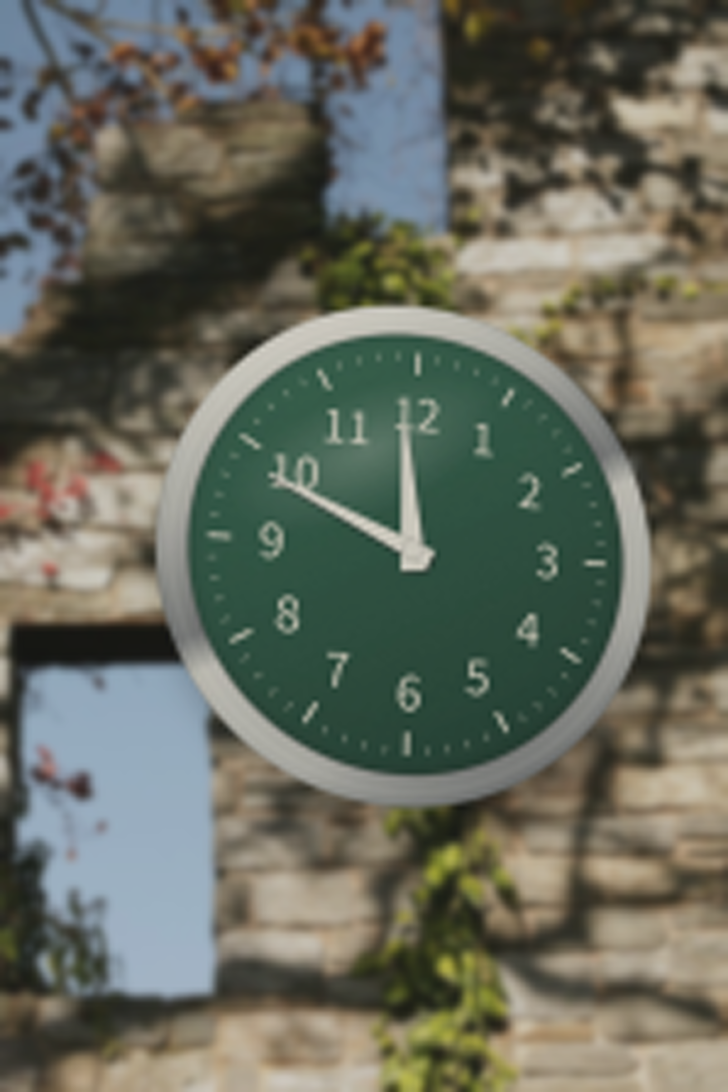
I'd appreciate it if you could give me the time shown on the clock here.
11:49
